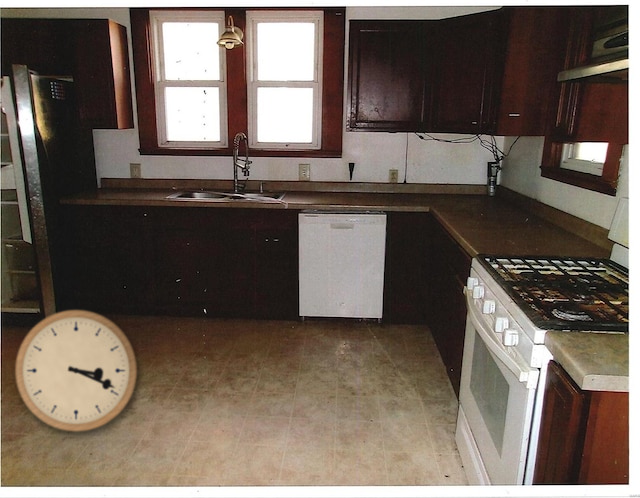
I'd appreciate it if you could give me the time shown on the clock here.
3:19
